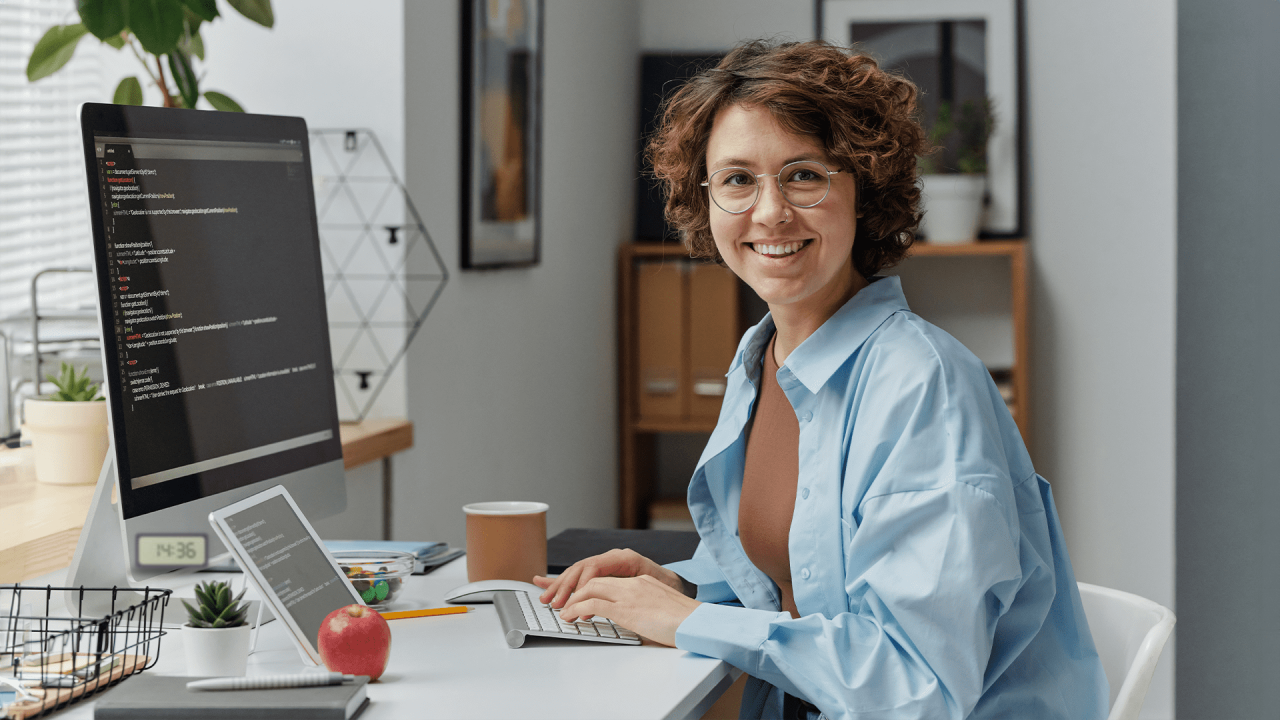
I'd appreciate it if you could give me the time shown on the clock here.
14:36
